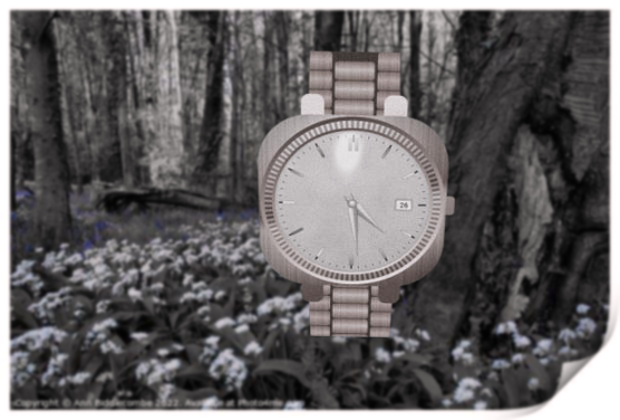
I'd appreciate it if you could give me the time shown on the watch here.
4:29
